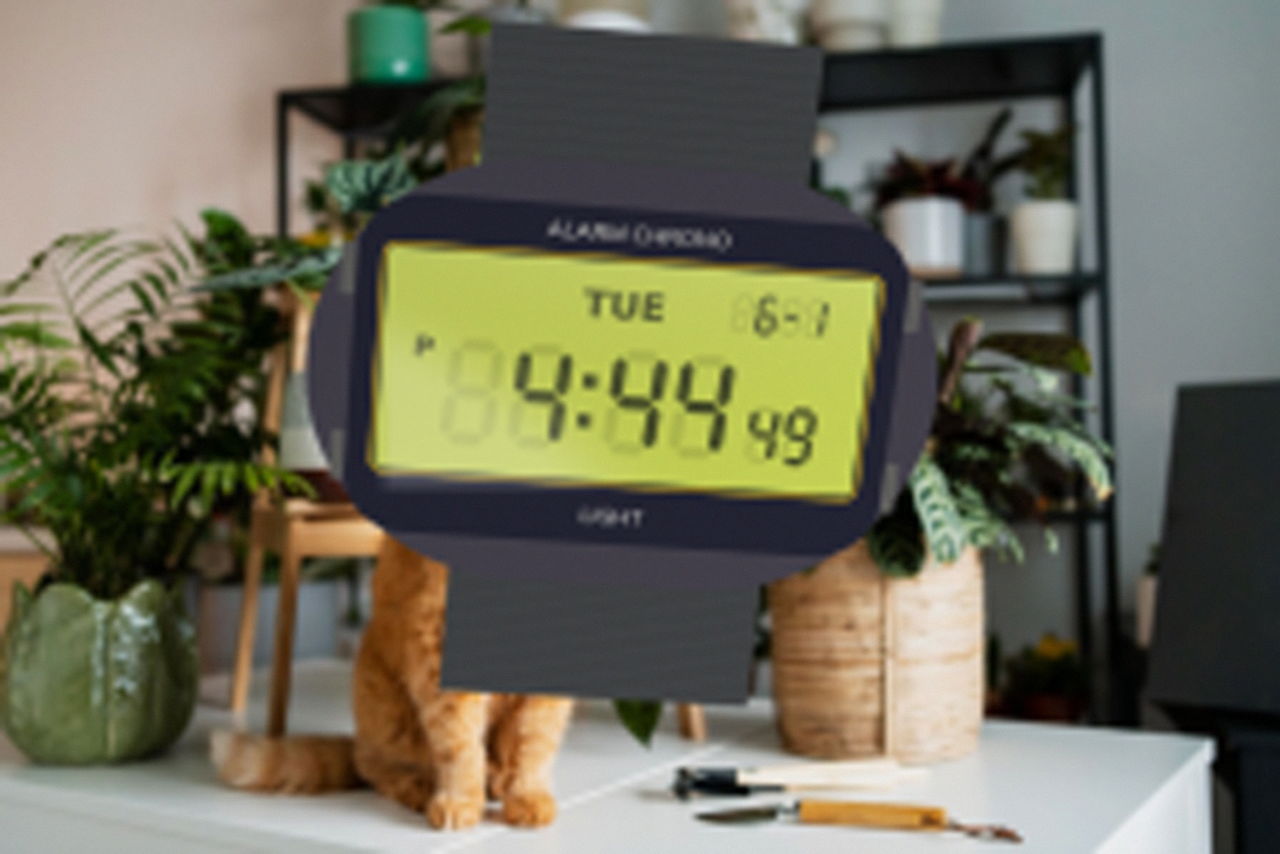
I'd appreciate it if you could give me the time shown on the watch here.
4:44:49
